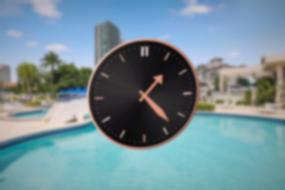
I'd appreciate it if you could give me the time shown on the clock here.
1:23
